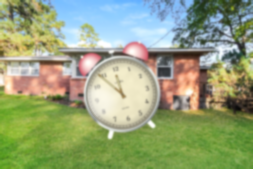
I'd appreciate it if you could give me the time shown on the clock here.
11:54
